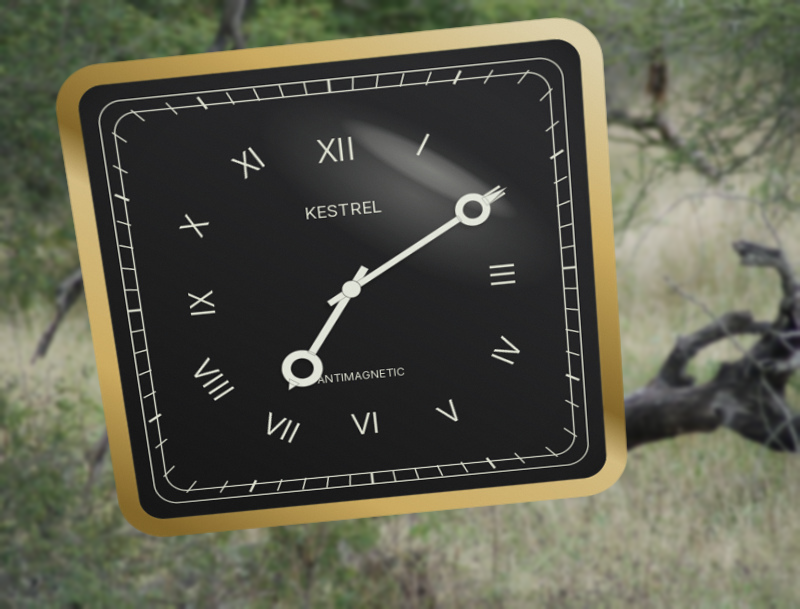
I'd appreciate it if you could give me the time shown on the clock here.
7:10
